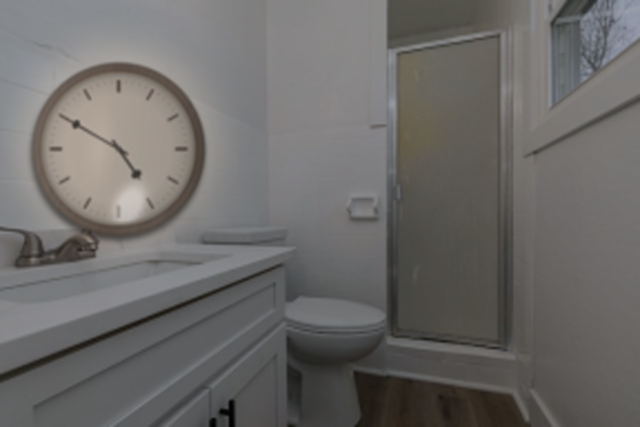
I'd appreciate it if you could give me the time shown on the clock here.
4:50
